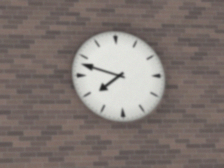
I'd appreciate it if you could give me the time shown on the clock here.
7:48
